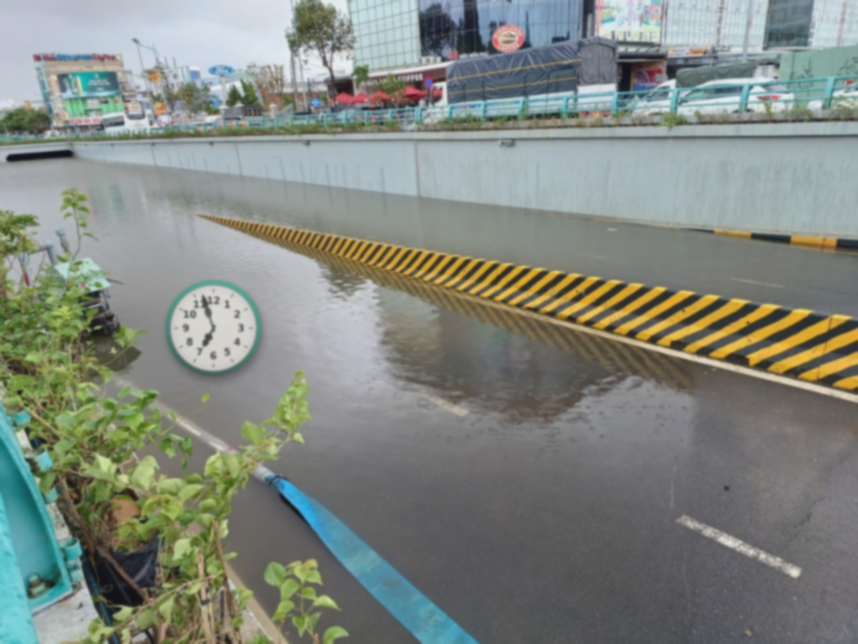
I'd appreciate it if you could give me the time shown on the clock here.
6:57
